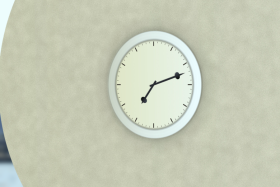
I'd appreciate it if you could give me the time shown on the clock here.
7:12
